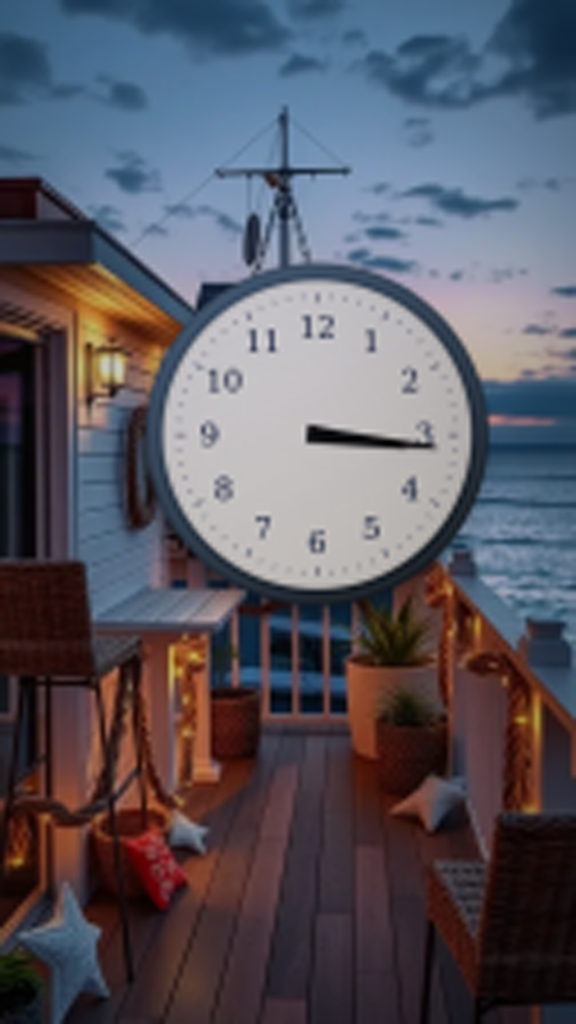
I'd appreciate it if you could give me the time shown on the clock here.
3:16
